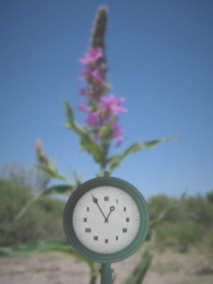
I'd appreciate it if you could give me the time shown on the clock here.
12:55
